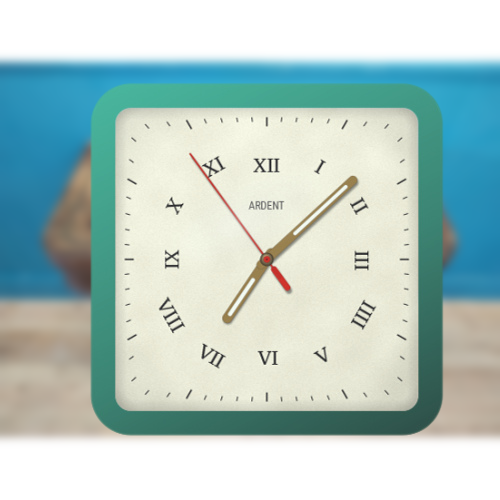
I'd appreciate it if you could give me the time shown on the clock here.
7:07:54
